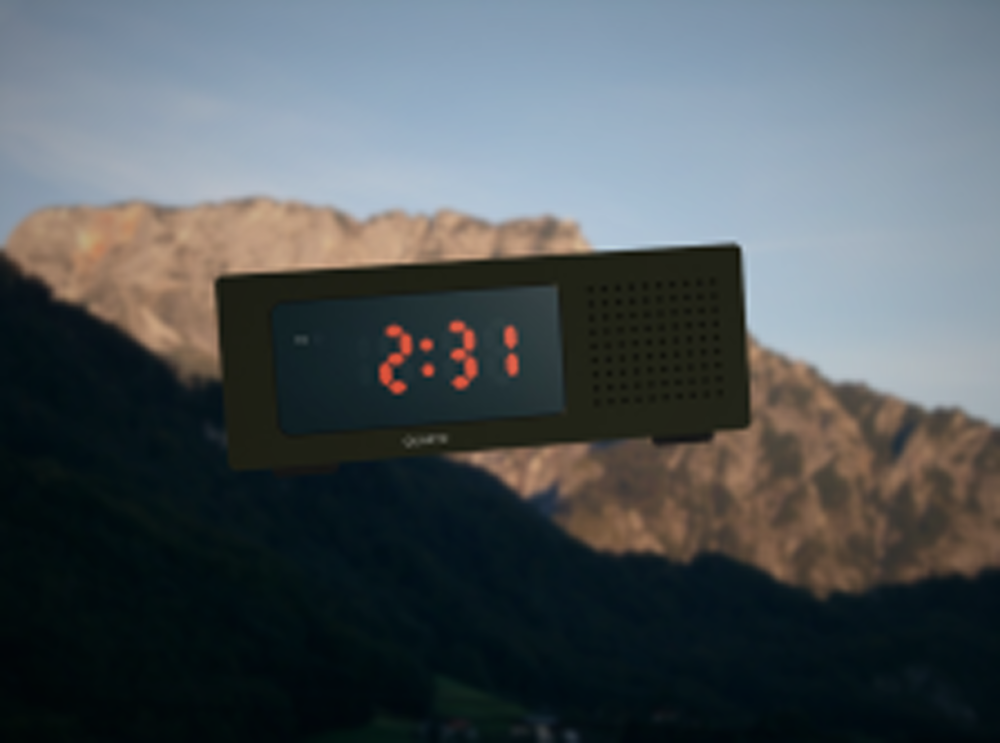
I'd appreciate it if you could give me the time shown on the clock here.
2:31
